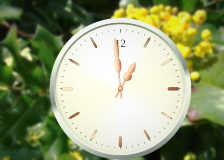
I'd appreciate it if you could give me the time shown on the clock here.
12:59
